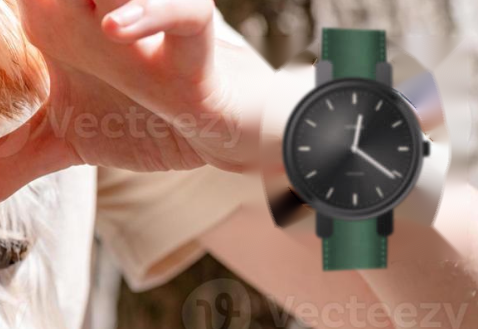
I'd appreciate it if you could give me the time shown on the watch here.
12:21
